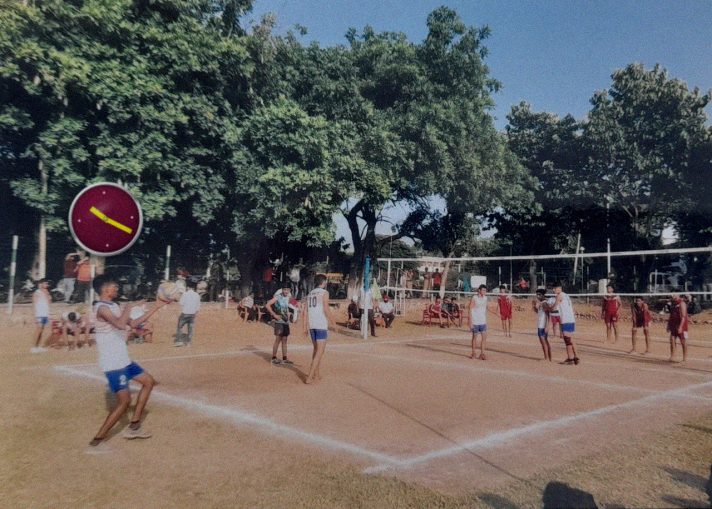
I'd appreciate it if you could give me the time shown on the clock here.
10:20
